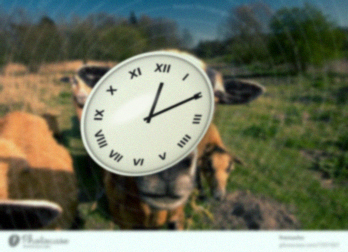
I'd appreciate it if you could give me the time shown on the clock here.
12:10
